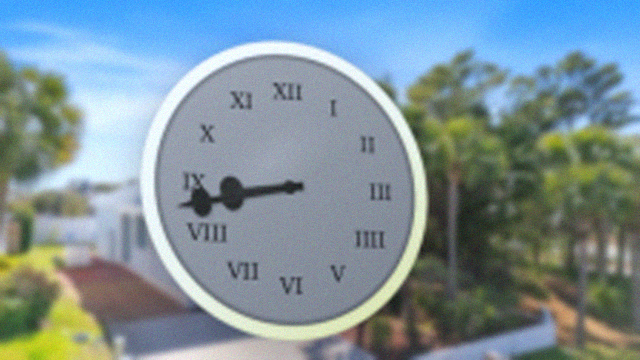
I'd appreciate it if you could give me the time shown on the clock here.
8:43
